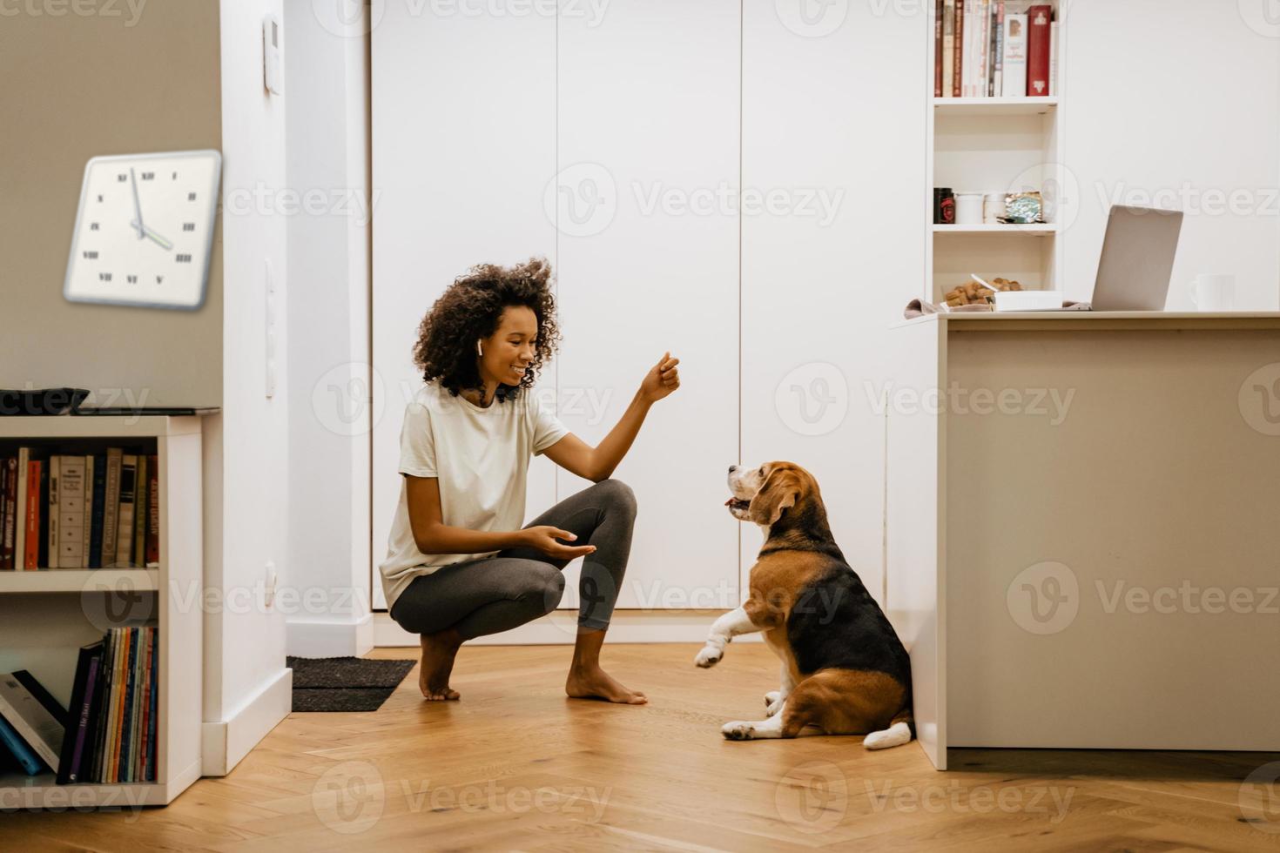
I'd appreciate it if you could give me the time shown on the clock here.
3:57
